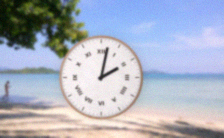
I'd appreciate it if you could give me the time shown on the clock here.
2:02
